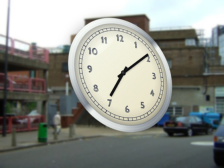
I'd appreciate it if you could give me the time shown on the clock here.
7:09
